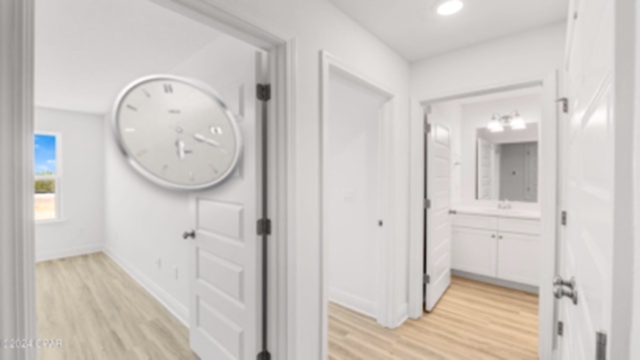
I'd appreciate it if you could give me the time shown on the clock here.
6:19
